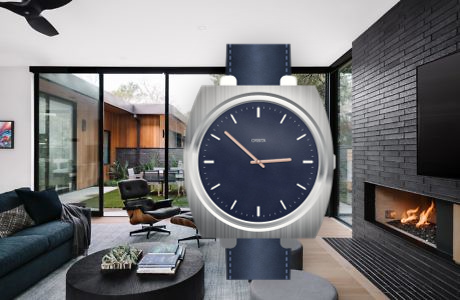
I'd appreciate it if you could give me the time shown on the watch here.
2:52
